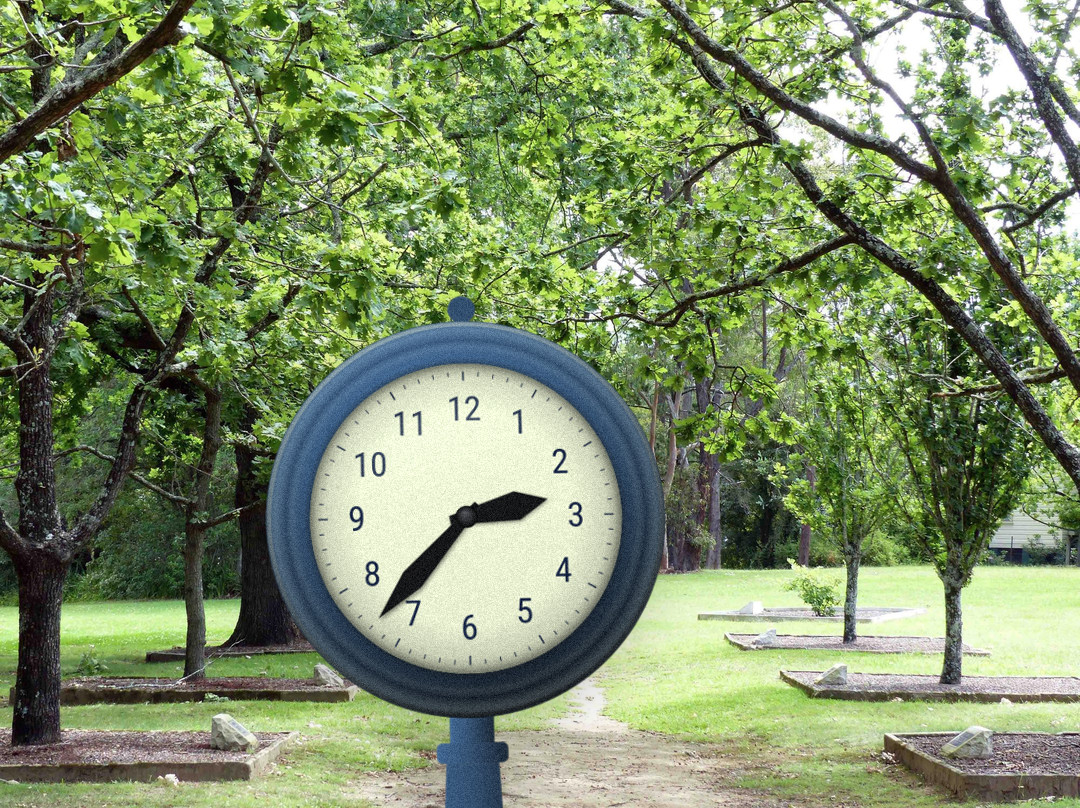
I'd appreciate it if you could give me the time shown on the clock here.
2:37
